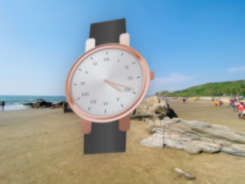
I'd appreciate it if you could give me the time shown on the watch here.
4:19
